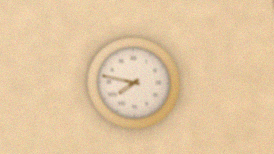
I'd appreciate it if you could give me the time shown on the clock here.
7:47
